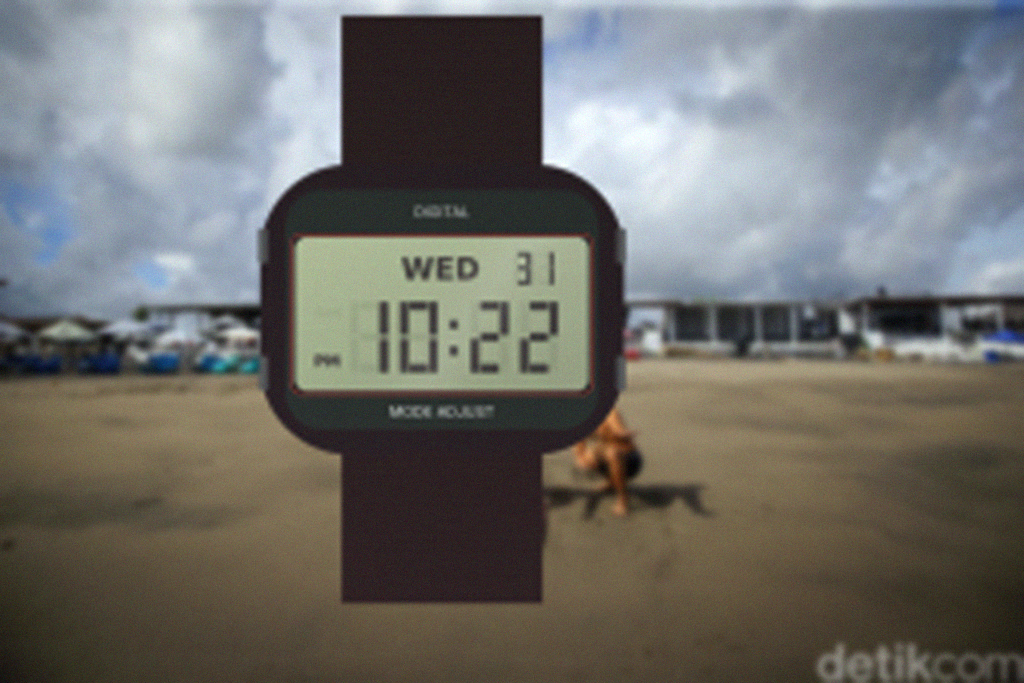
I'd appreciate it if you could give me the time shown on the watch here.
10:22
